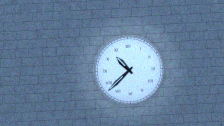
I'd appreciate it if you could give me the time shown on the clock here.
10:38
